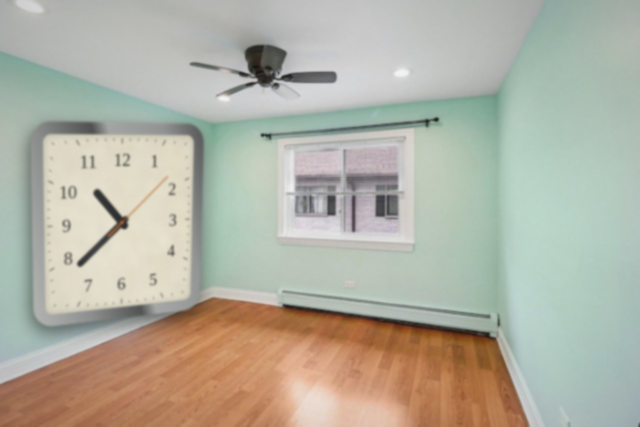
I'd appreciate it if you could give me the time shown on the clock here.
10:38:08
